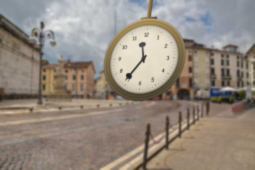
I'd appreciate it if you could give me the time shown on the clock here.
11:36
